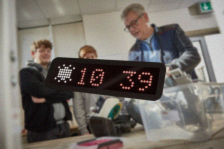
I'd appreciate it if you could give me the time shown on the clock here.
10:39
